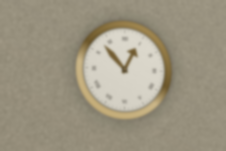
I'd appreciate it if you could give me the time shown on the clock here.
12:53
